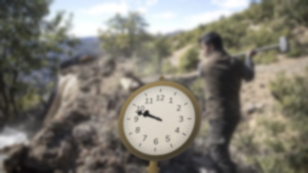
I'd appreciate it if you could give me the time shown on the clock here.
9:48
